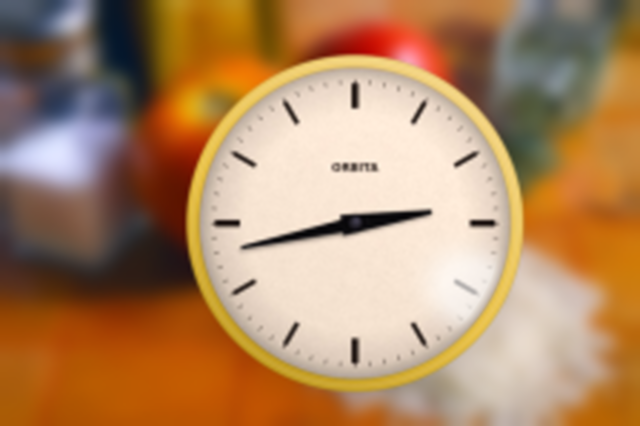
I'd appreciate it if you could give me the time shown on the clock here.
2:43
